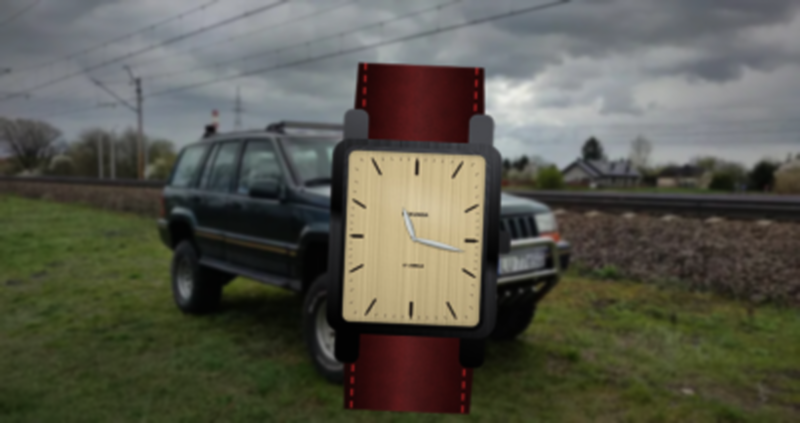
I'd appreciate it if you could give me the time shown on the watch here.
11:17
